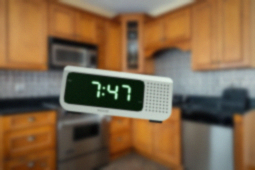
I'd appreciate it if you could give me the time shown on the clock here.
7:47
